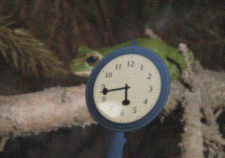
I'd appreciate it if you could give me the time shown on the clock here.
5:43
